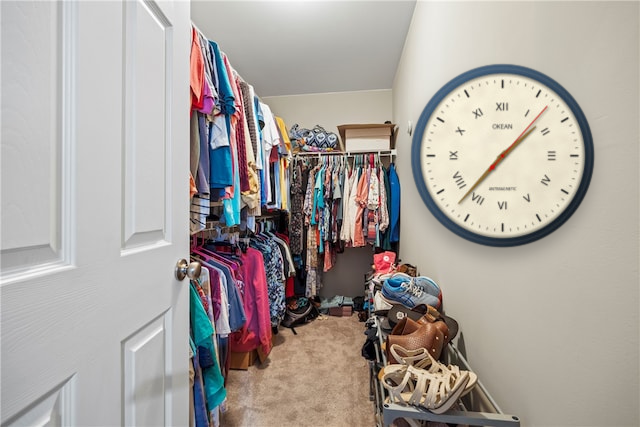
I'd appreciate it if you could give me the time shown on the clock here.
1:37:07
